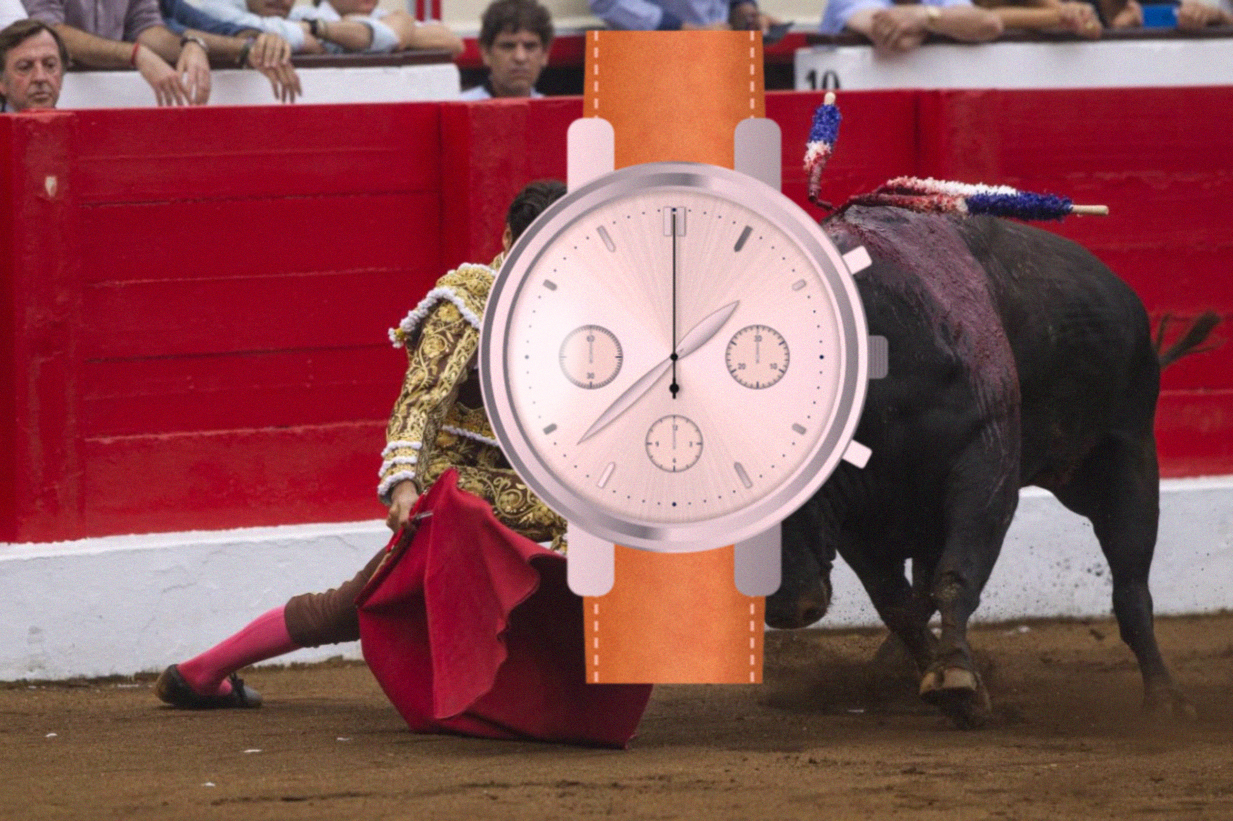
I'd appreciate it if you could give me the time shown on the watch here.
1:38
